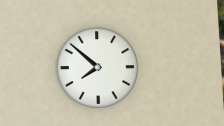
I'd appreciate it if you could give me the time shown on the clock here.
7:52
